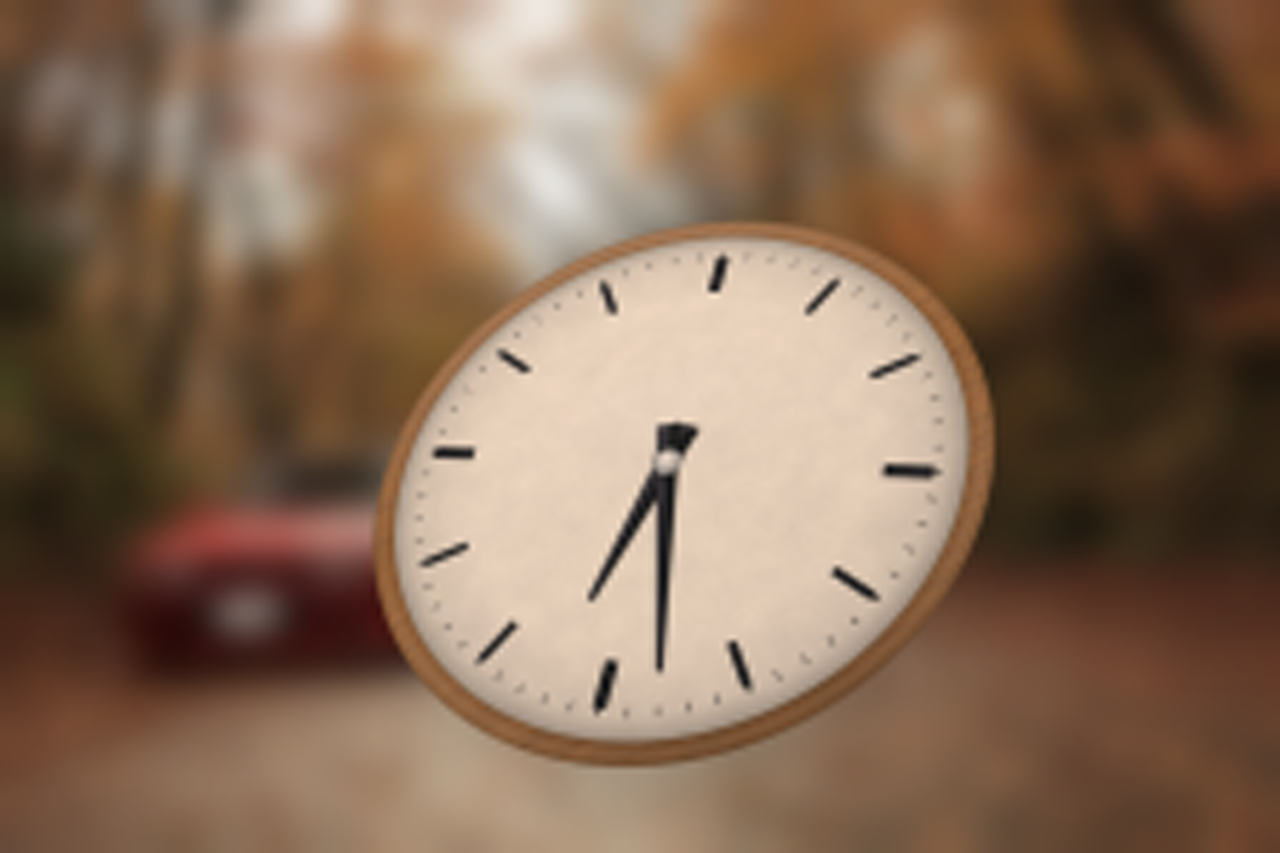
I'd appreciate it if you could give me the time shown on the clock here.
6:28
